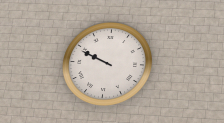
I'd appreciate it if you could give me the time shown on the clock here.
9:49
